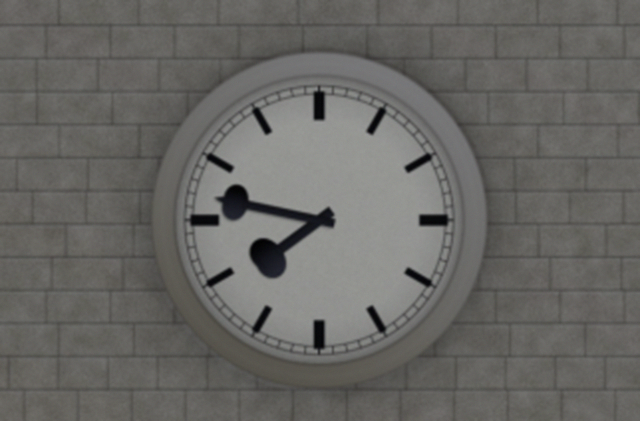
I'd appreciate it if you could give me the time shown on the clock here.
7:47
